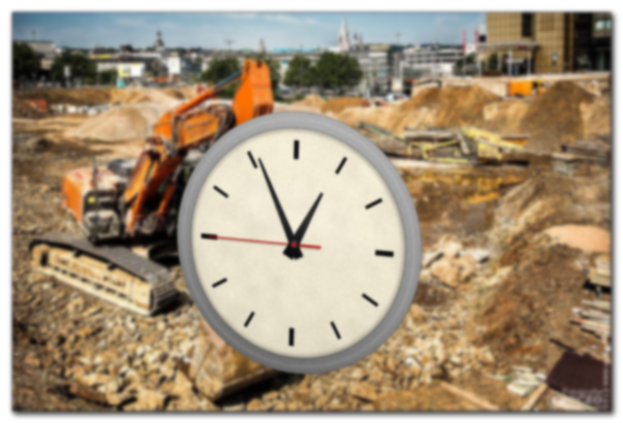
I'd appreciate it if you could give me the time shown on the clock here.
12:55:45
